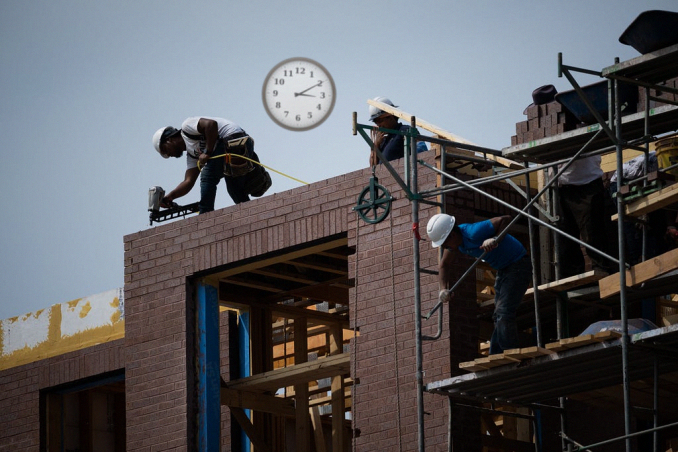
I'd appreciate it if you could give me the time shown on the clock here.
3:10
